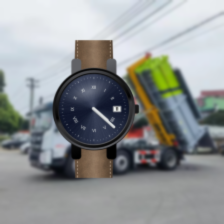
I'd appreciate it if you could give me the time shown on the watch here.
4:22
